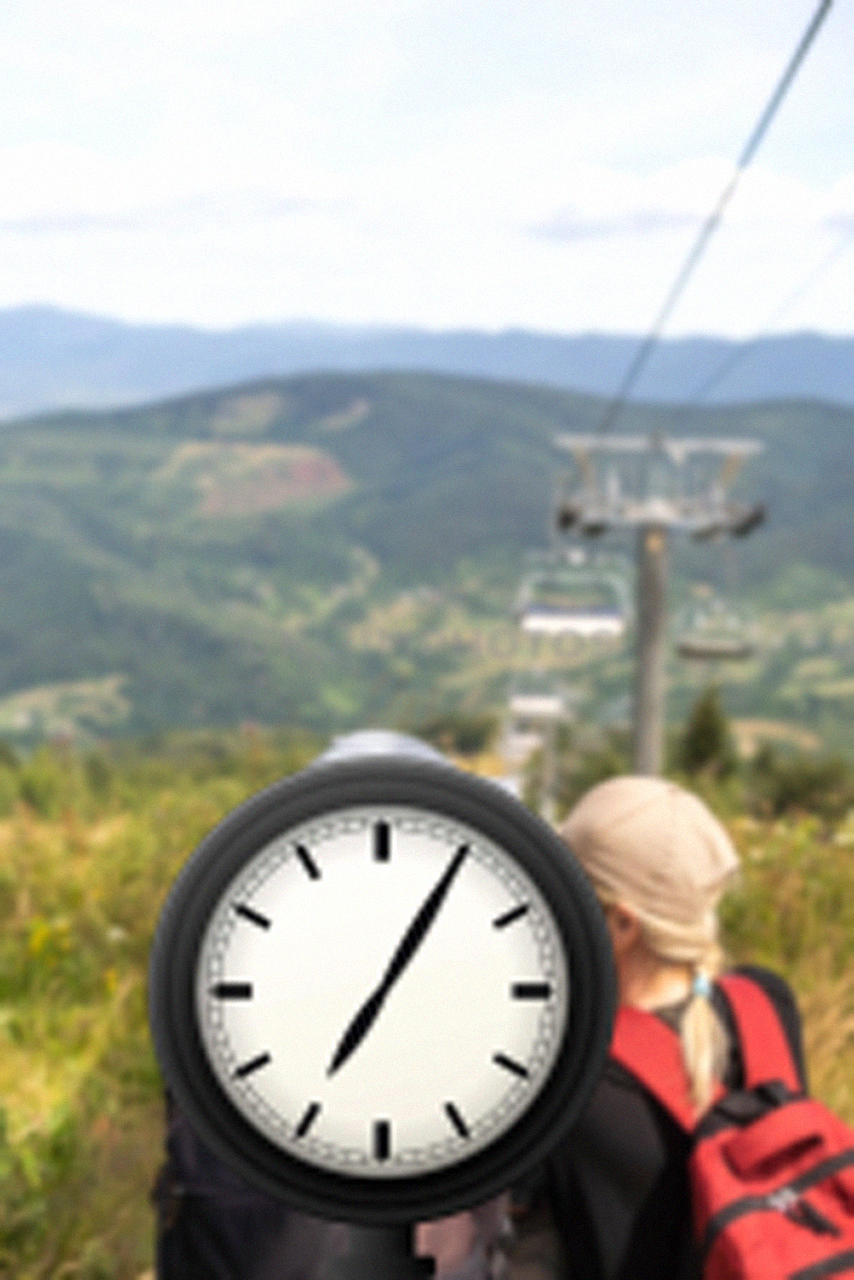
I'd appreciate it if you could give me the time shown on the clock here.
7:05
